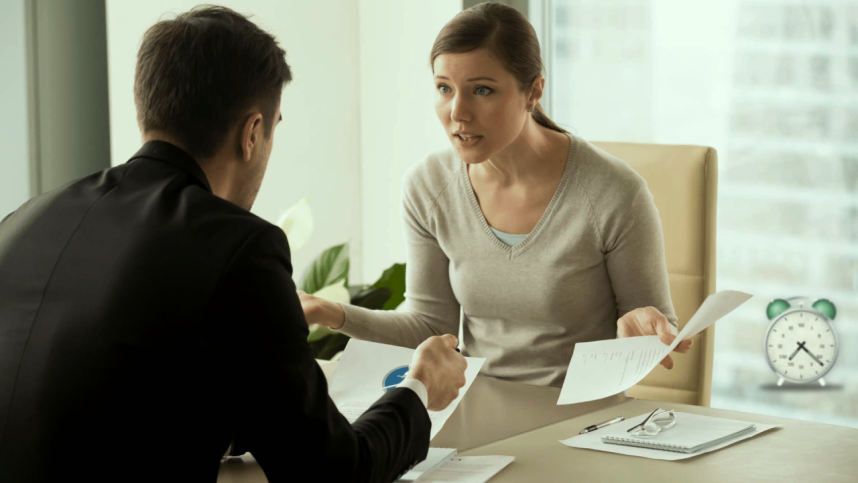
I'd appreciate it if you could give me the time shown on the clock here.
7:22
